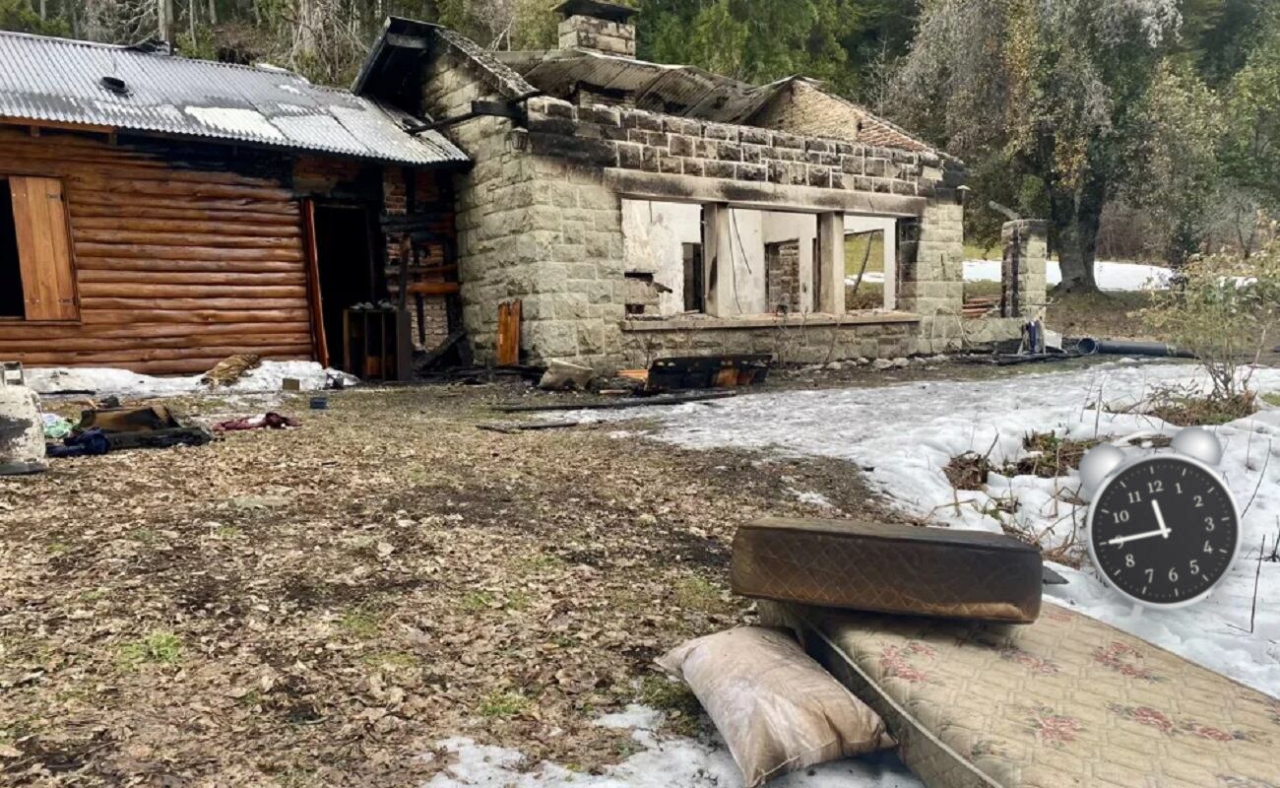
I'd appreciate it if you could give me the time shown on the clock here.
11:45
